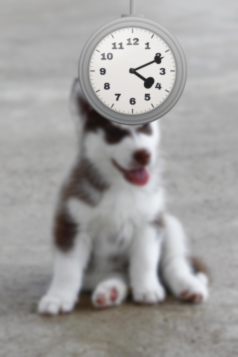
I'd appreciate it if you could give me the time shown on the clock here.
4:11
